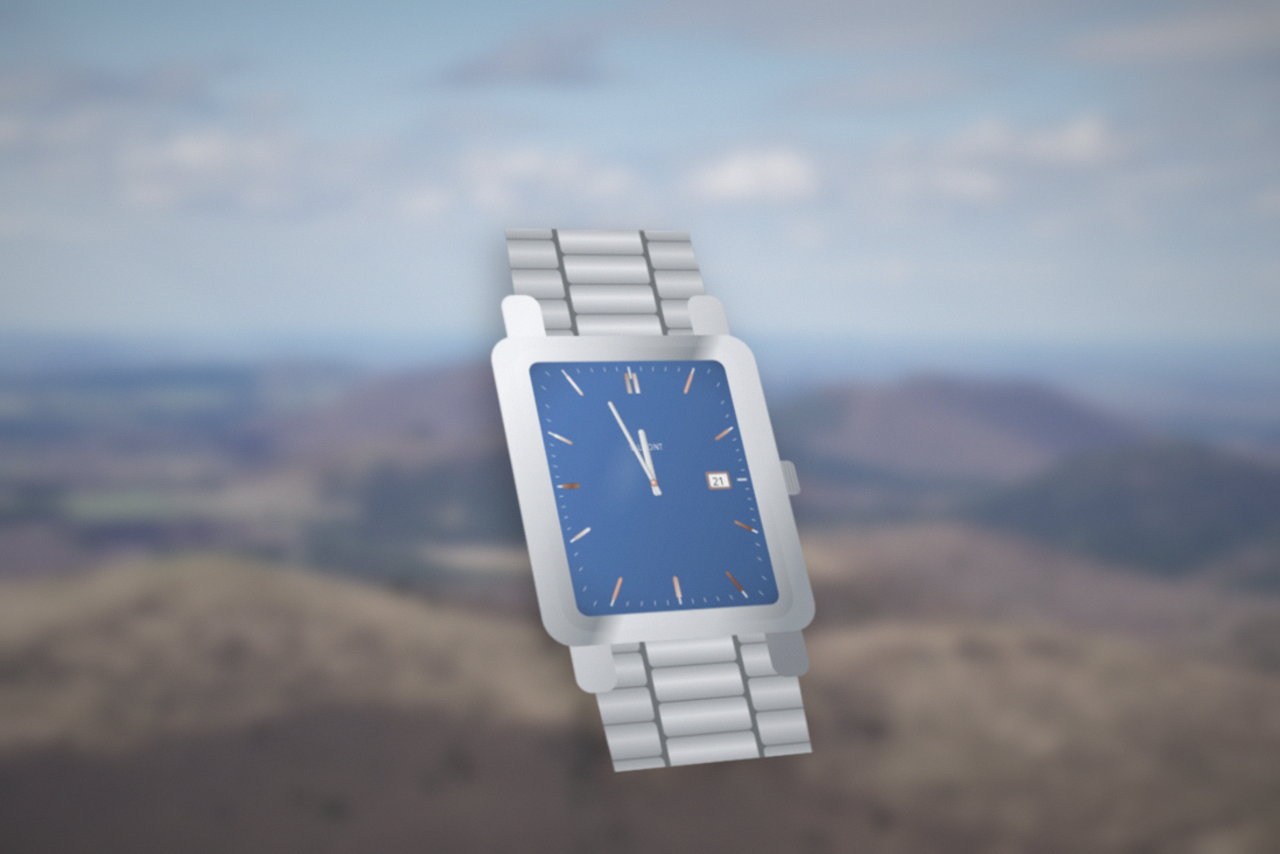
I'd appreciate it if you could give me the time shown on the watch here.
11:57
